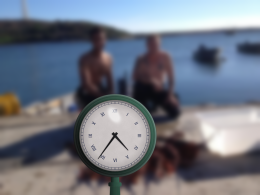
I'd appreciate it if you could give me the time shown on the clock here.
4:36
